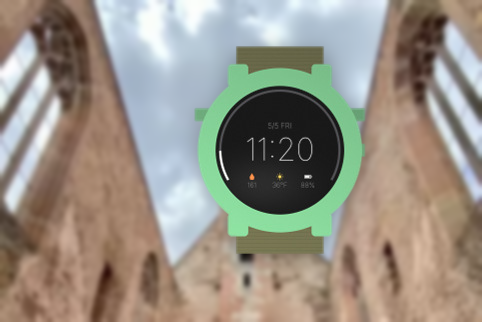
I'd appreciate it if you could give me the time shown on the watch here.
11:20
